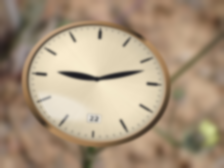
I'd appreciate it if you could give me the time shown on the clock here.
9:12
